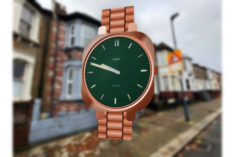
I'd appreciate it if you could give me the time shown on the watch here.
9:48
